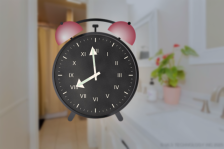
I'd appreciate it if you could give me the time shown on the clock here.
7:59
